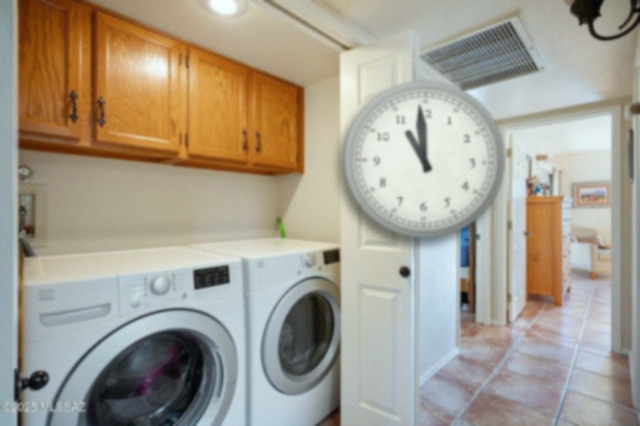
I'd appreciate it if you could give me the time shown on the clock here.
10:59
